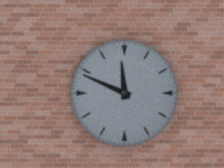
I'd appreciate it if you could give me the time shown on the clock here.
11:49
